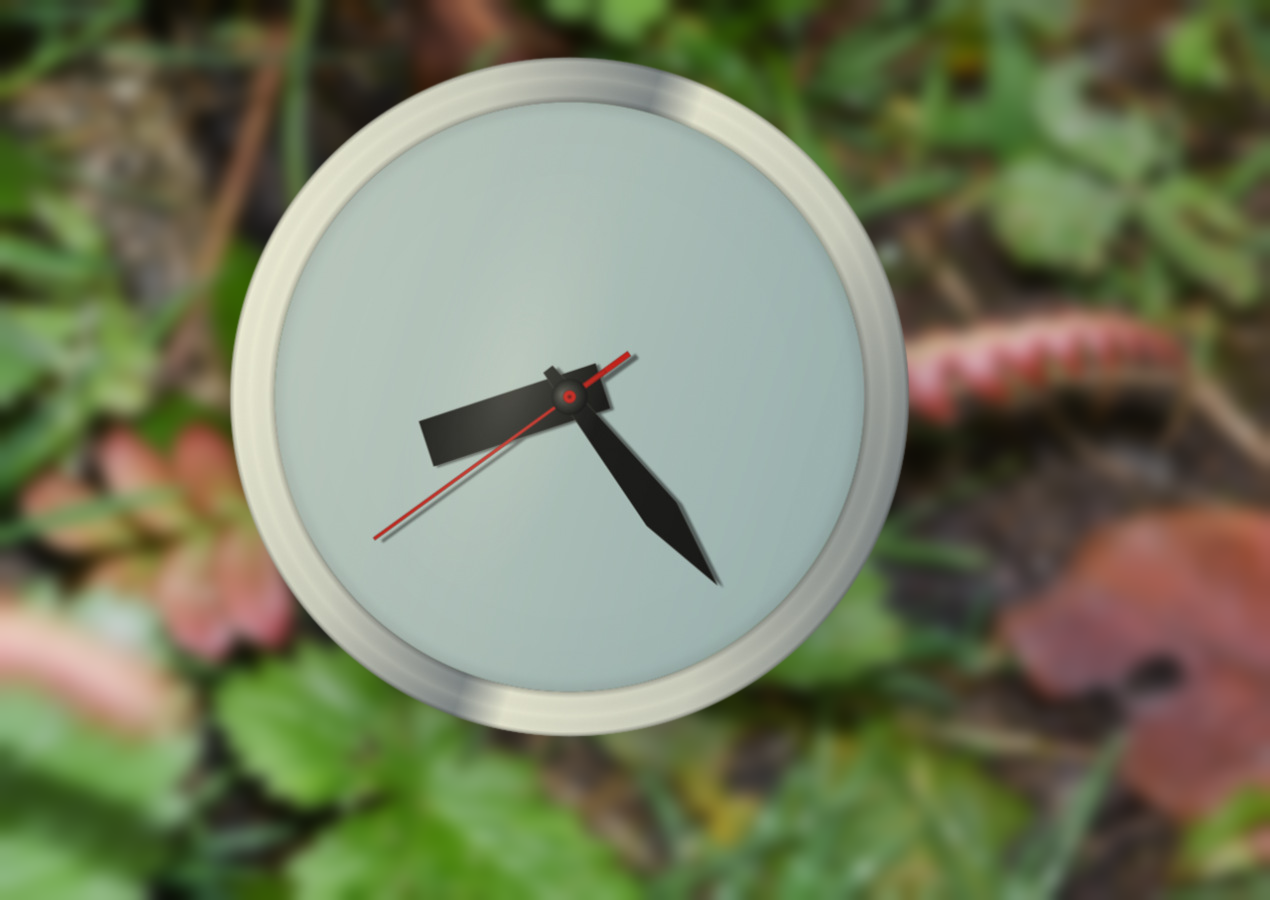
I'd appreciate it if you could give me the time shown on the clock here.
8:23:39
